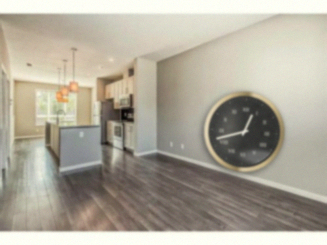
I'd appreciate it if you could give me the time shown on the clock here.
12:42
